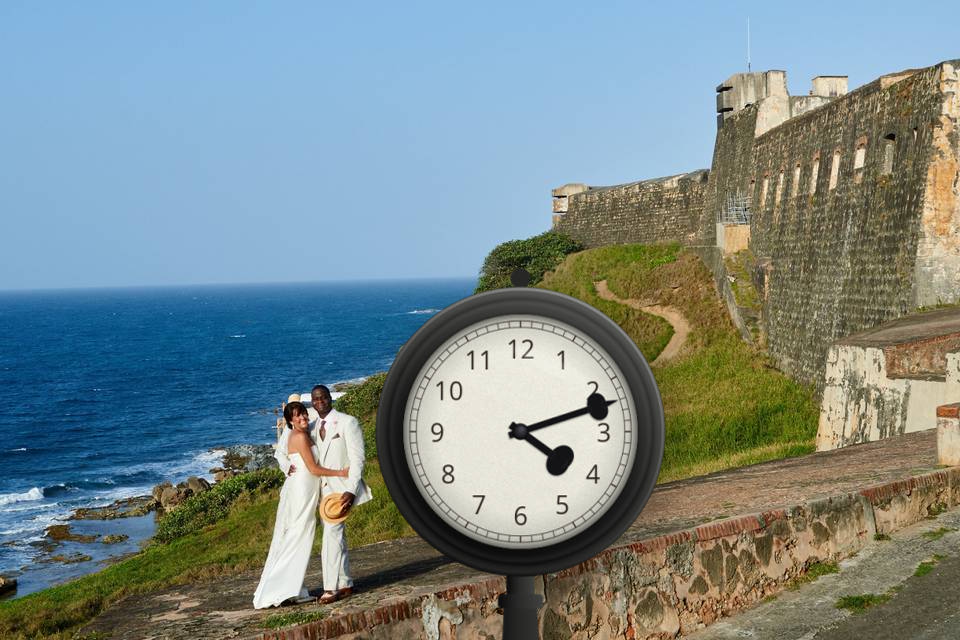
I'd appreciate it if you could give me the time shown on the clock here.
4:12
